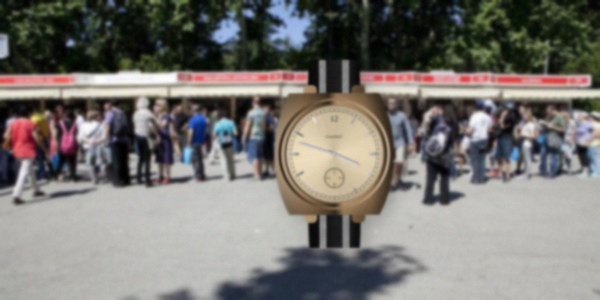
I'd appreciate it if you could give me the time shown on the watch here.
3:48
